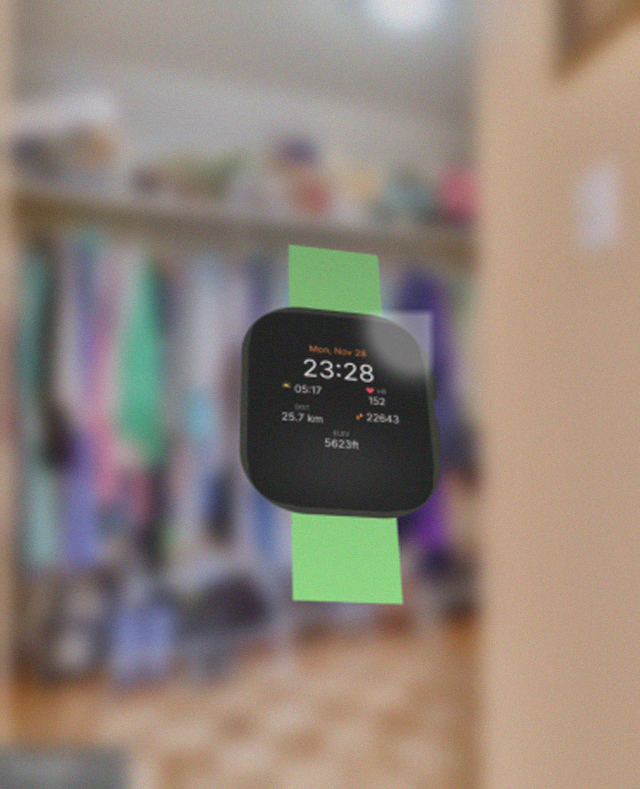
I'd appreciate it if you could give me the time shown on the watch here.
23:28
